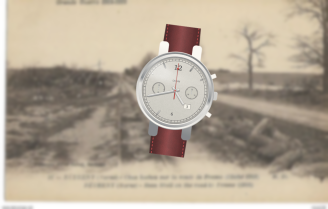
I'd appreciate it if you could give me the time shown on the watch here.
4:42
